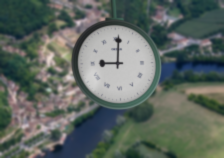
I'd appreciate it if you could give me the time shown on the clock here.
9:01
